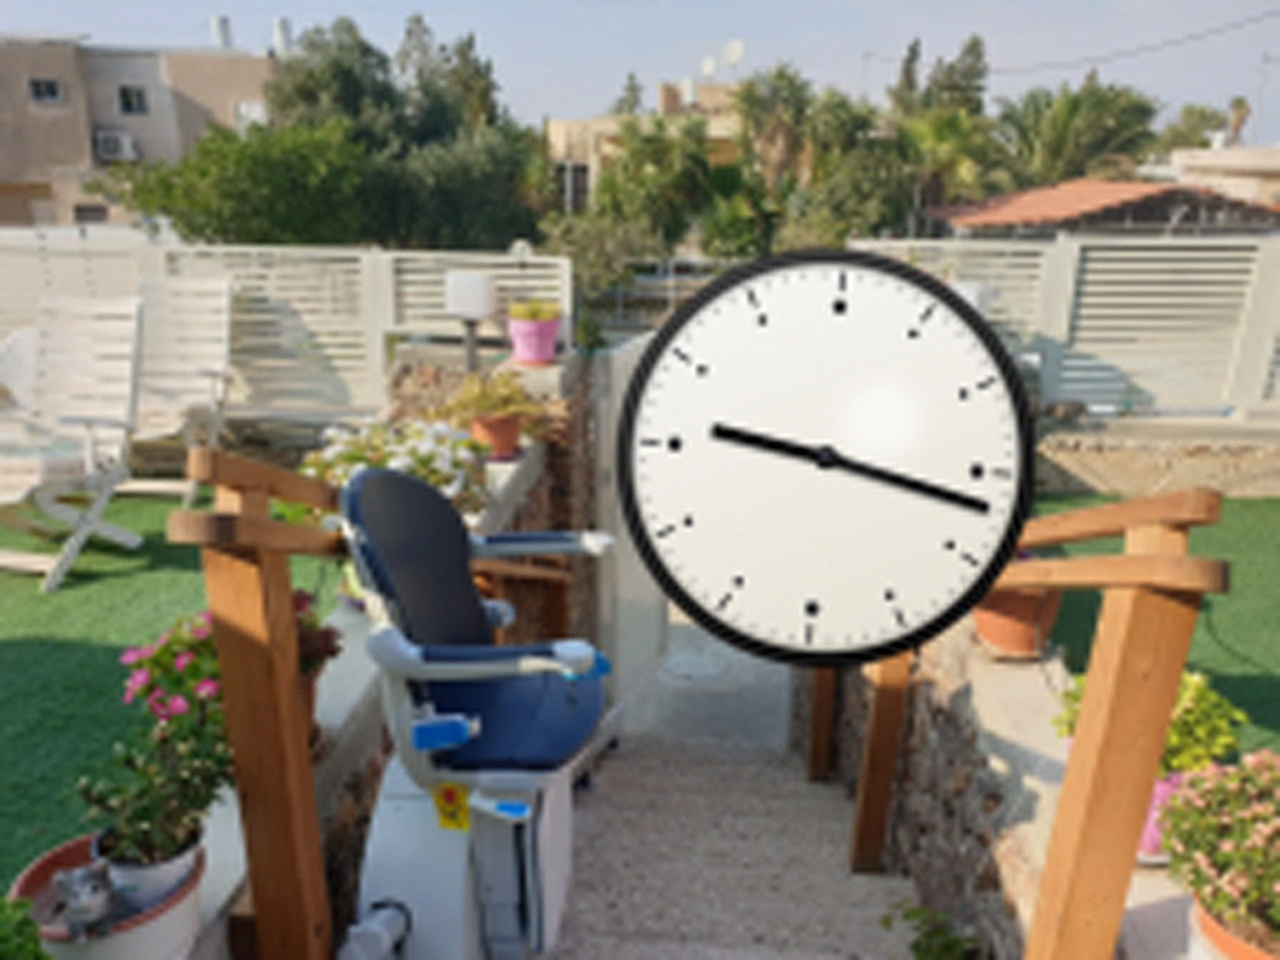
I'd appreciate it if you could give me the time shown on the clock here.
9:17
